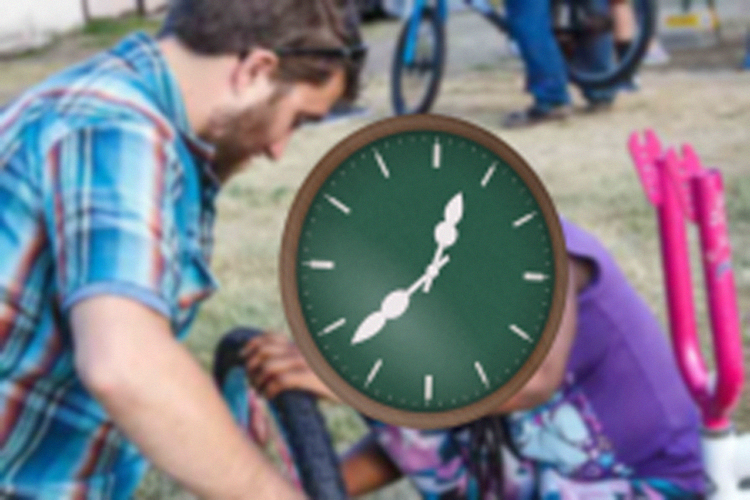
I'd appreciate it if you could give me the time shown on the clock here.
12:38
